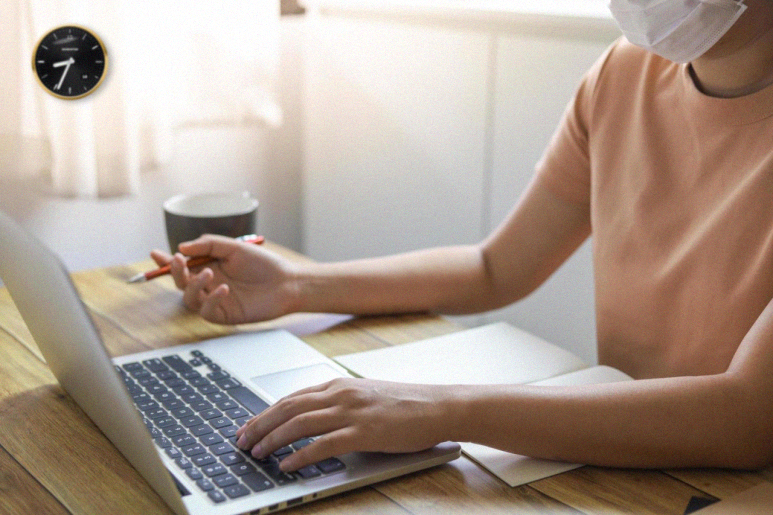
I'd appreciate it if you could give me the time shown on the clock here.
8:34
